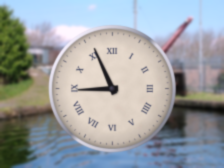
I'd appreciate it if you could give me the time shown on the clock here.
8:56
